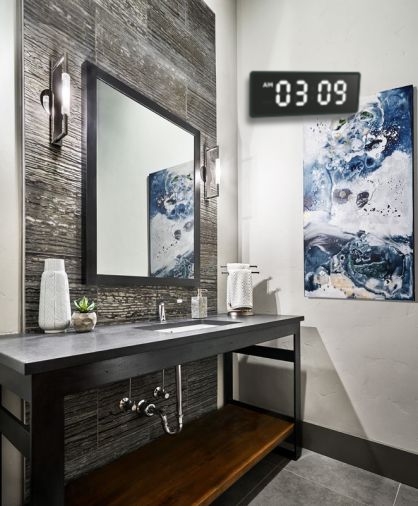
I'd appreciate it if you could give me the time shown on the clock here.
3:09
